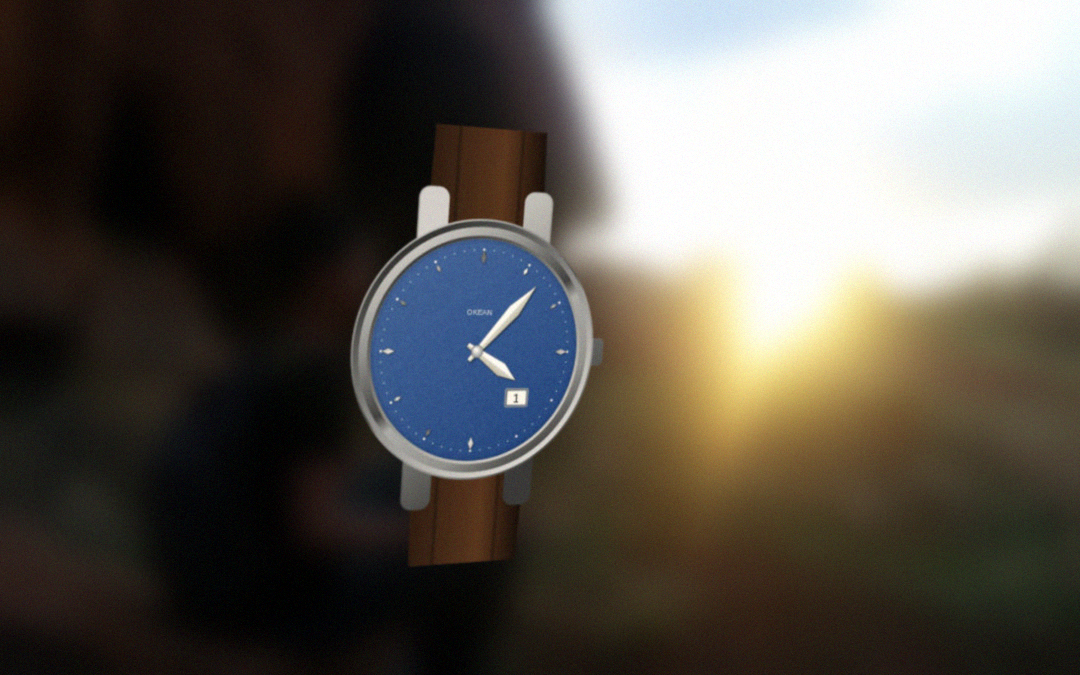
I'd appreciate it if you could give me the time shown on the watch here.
4:07
